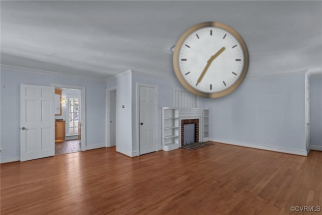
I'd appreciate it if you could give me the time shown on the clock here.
1:35
